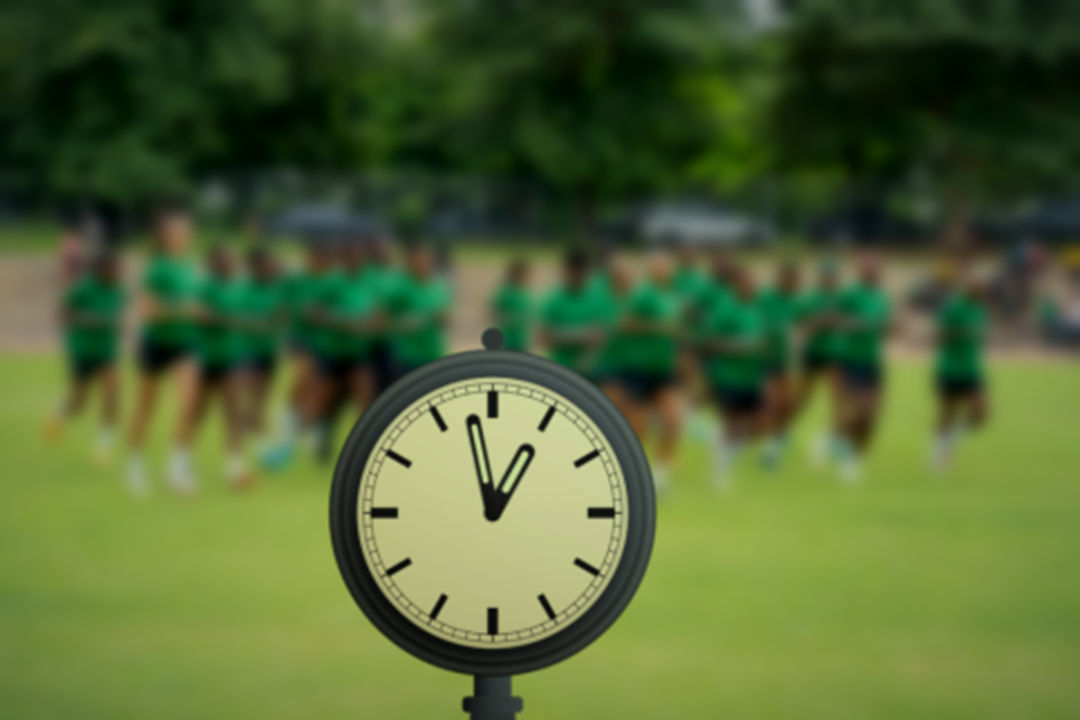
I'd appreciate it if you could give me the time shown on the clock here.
12:58
